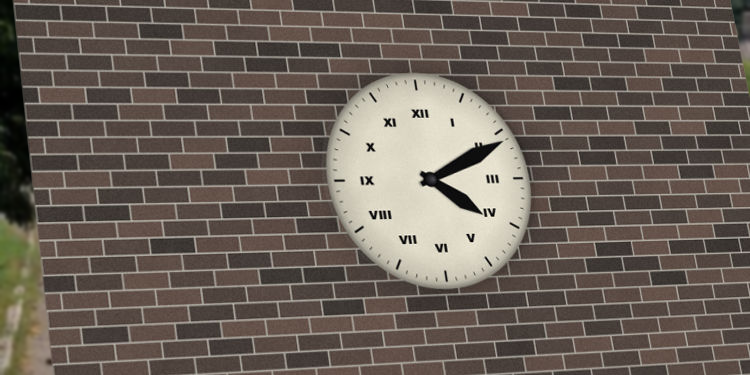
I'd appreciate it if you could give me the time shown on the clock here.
4:11
